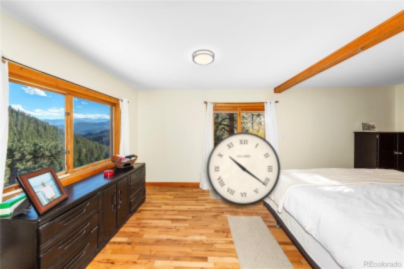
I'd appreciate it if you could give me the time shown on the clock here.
10:21
